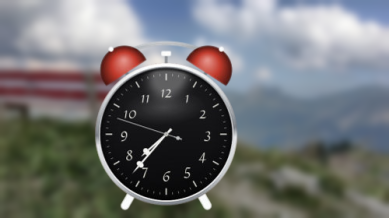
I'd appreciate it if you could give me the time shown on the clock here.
7:36:48
